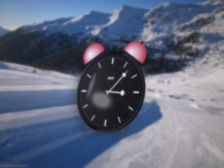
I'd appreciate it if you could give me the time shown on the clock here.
3:07
